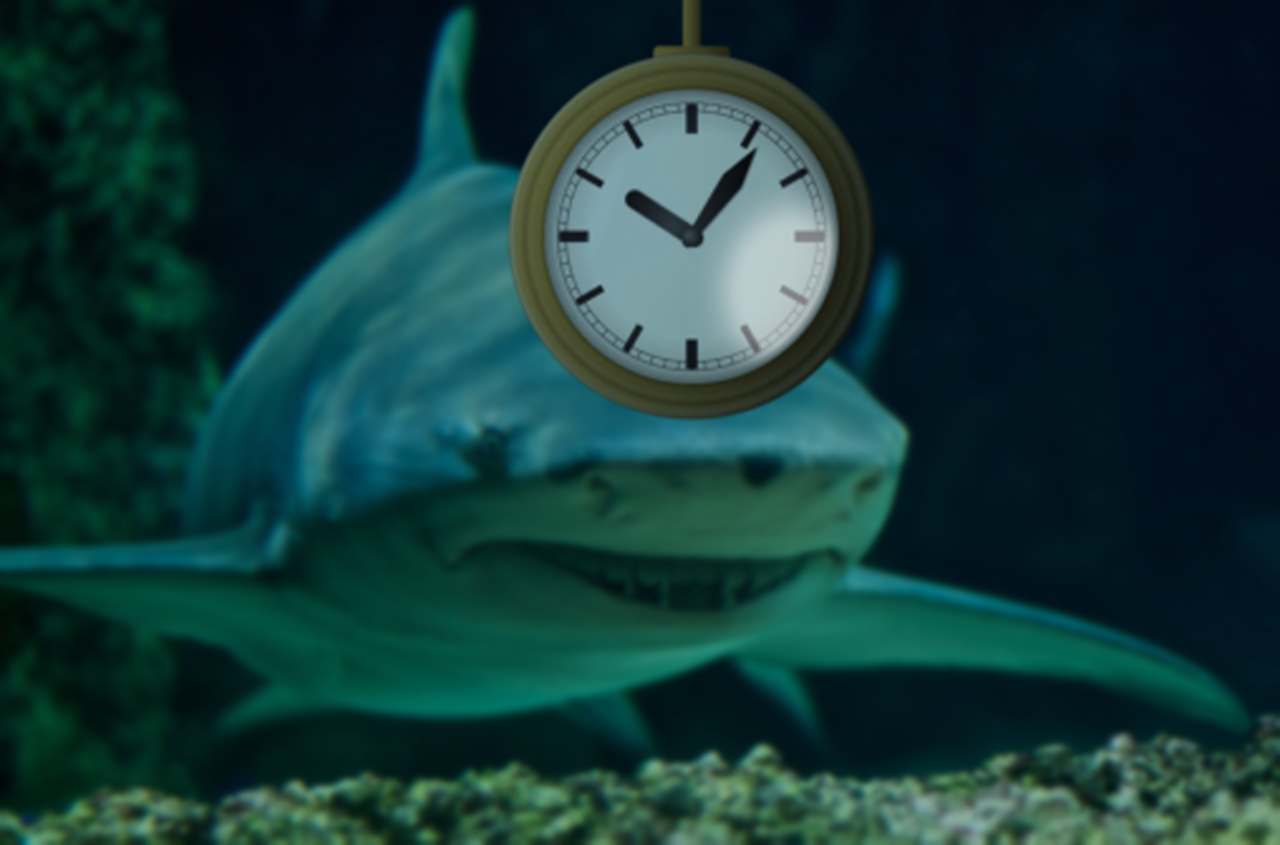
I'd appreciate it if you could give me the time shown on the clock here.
10:06
